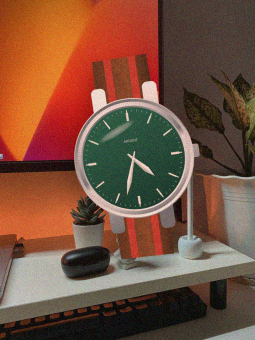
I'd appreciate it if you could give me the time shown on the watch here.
4:33
